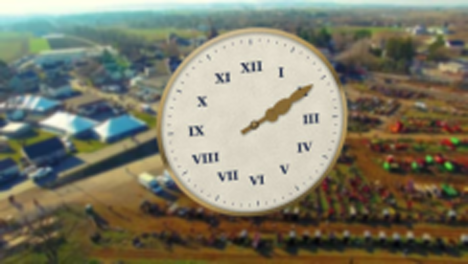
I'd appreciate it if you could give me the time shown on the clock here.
2:10
